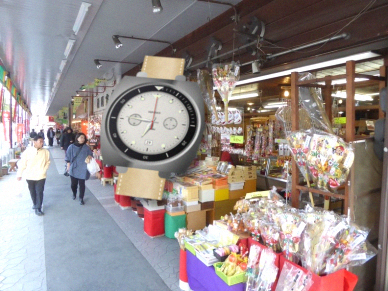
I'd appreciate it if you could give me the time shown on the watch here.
6:46
